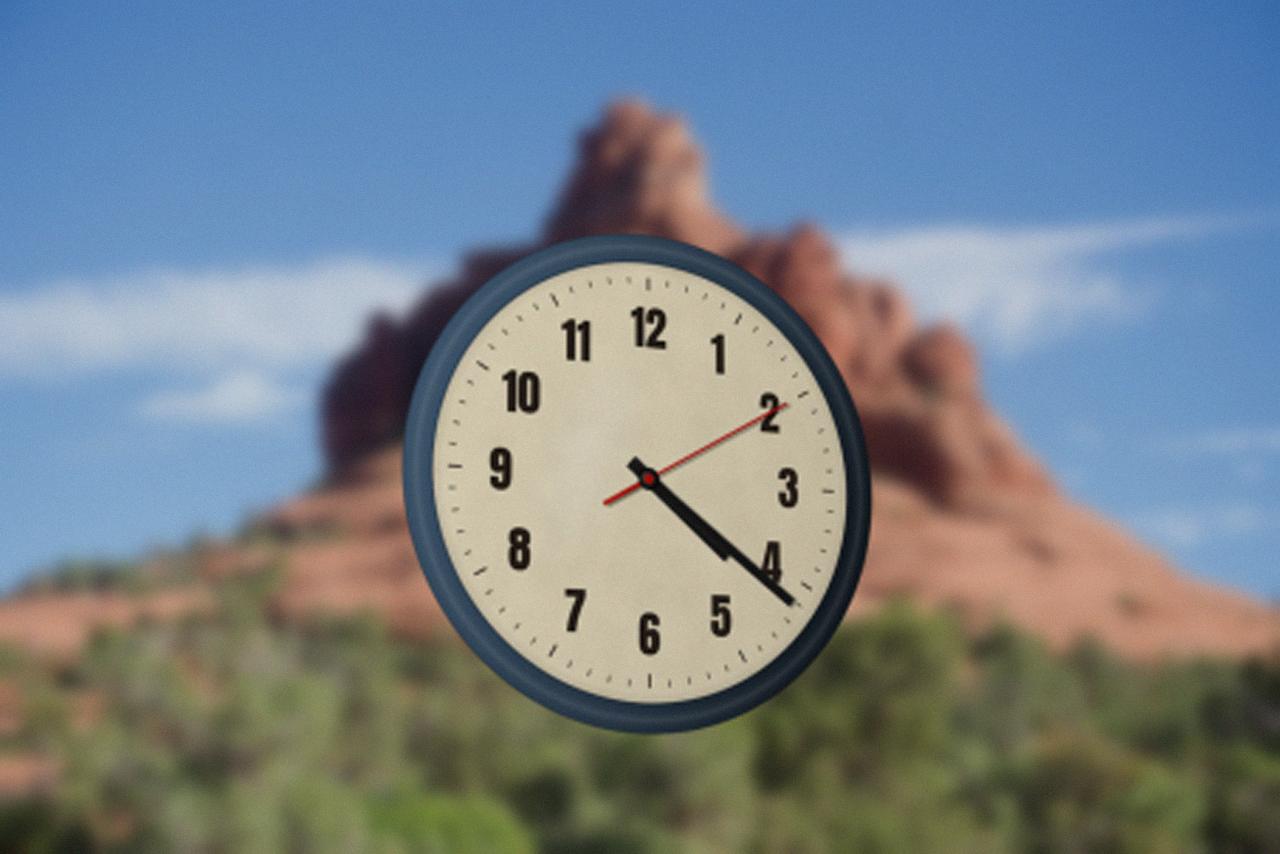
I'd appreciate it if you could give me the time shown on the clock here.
4:21:10
